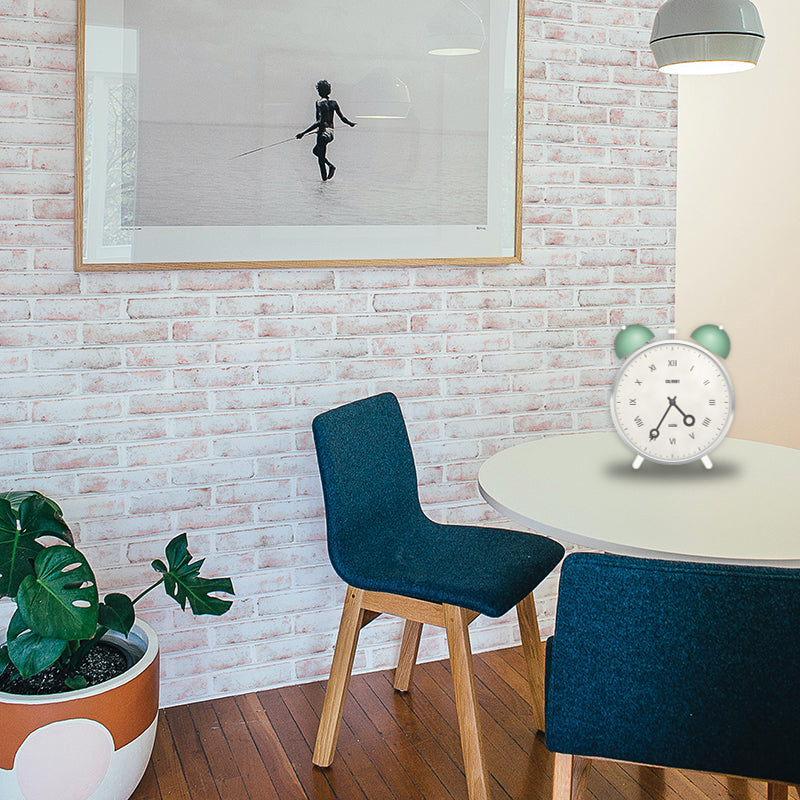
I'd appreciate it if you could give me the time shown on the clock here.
4:35
